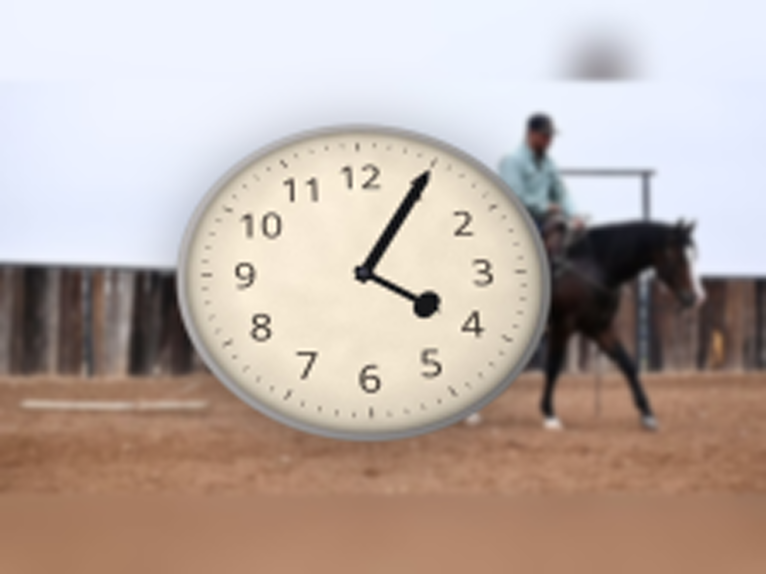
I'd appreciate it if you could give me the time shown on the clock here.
4:05
